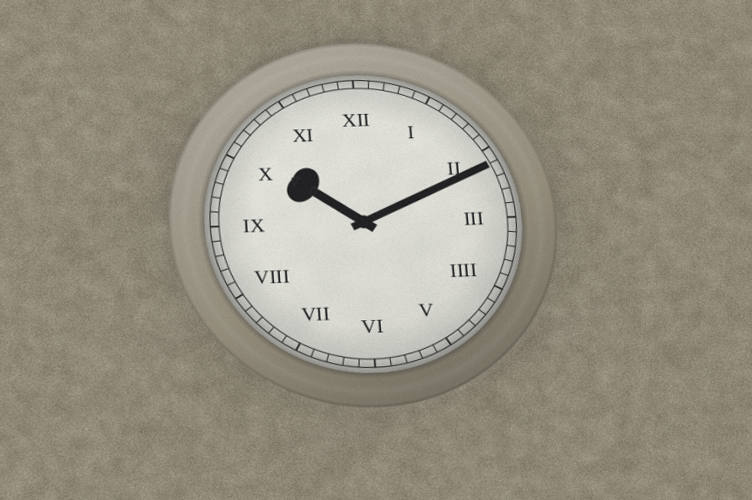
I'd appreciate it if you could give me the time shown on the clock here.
10:11
